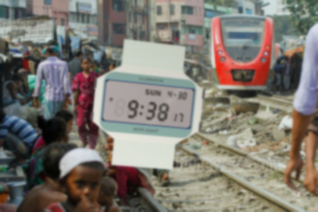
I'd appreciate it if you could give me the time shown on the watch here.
9:38
